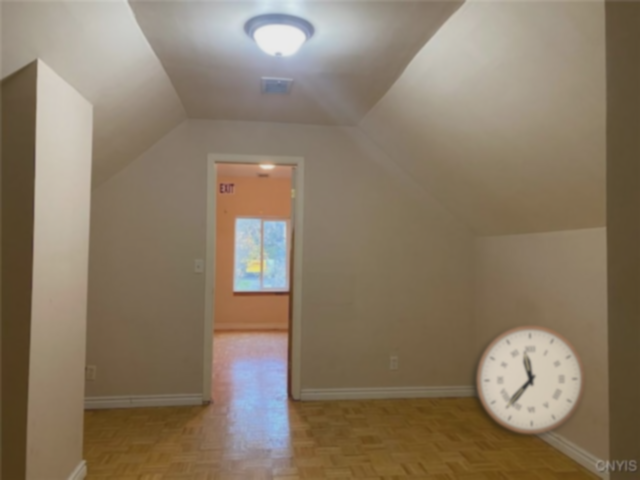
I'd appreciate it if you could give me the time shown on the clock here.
11:37
